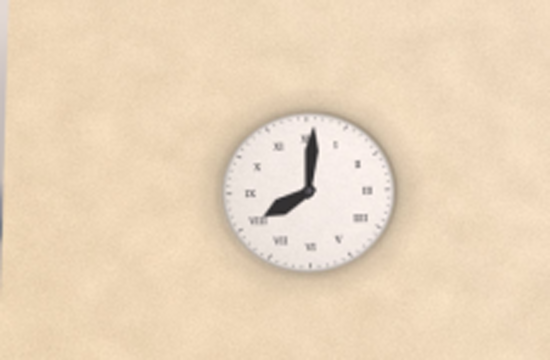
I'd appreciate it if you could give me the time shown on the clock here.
8:01
